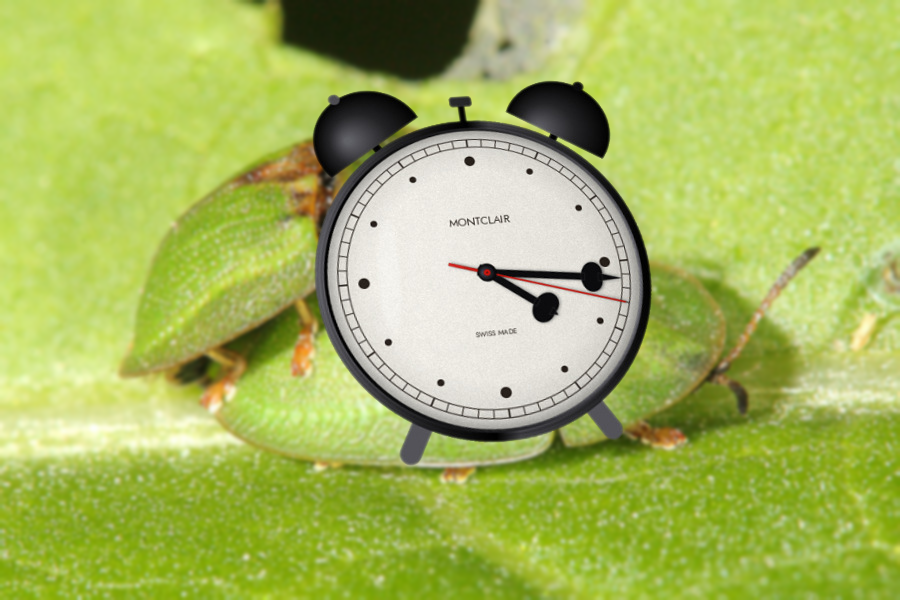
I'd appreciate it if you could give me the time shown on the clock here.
4:16:18
